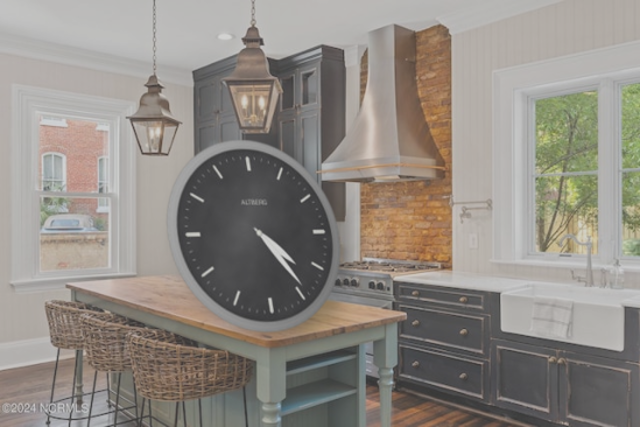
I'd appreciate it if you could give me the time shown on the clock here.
4:24
